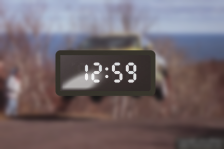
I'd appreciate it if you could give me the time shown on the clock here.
12:59
